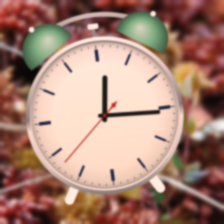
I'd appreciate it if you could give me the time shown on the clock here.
12:15:38
